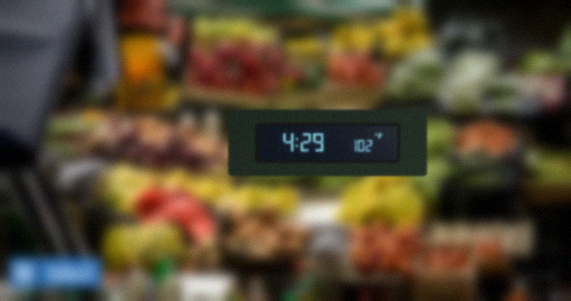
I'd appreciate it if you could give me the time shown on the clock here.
4:29
